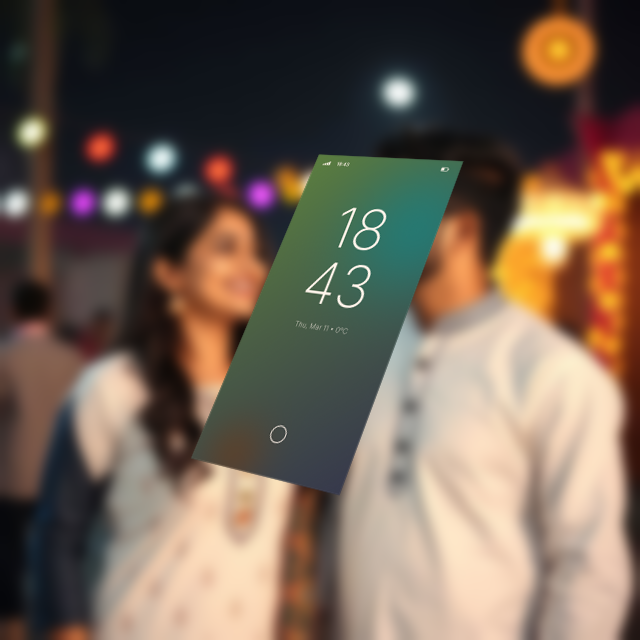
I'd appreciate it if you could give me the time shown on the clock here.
18:43
